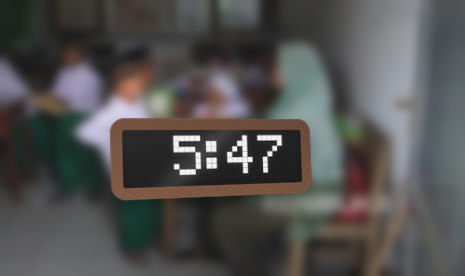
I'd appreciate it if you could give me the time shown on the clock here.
5:47
